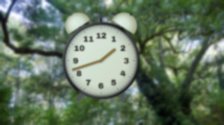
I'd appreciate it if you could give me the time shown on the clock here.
1:42
